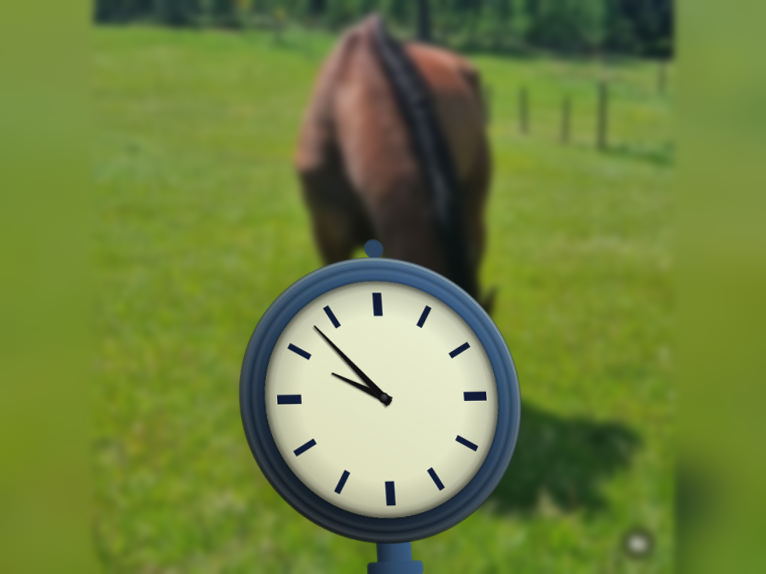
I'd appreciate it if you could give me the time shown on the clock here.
9:53
